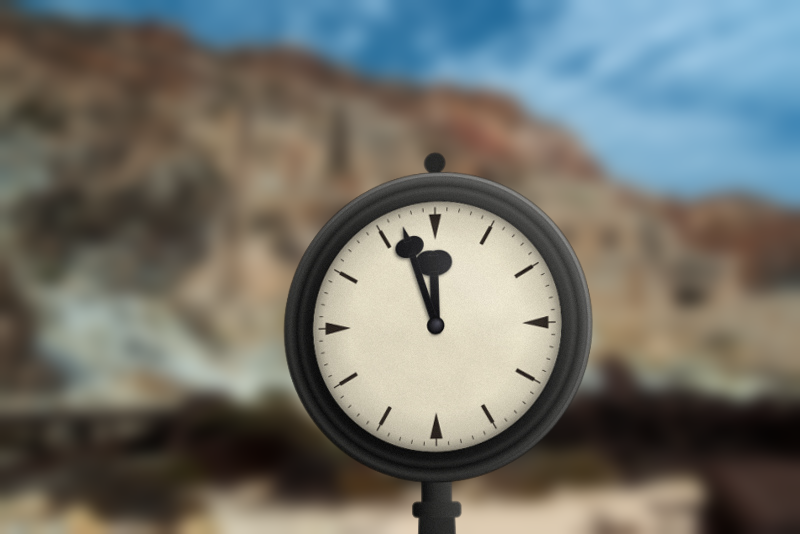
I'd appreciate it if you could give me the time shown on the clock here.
11:57
